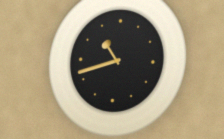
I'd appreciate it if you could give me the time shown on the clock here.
10:42
